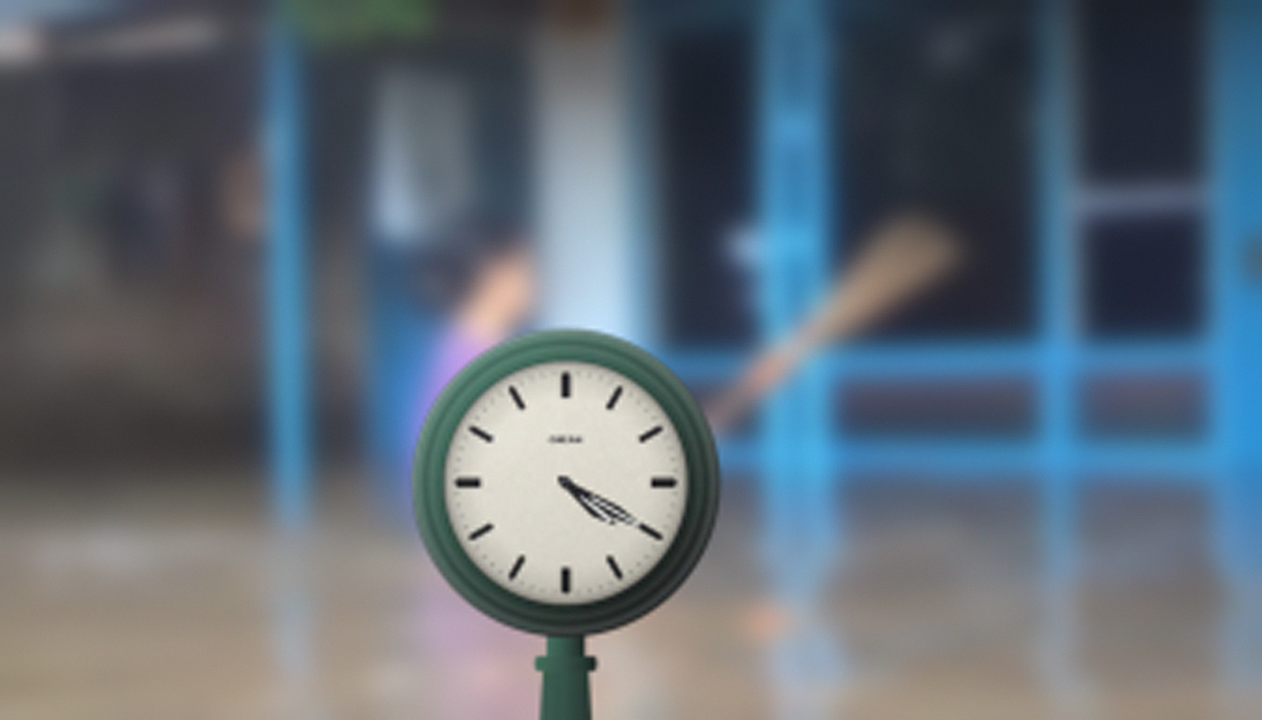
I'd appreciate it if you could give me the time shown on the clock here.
4:20
